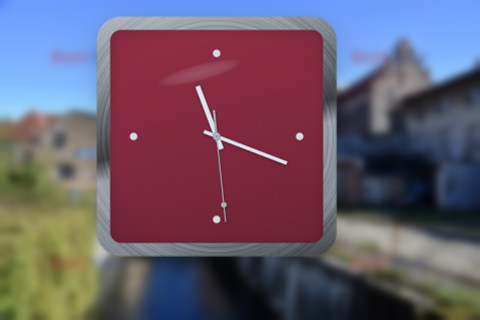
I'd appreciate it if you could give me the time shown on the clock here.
11:18:29
